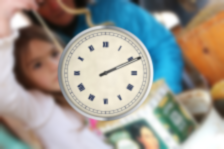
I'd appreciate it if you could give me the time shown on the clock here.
2:11
